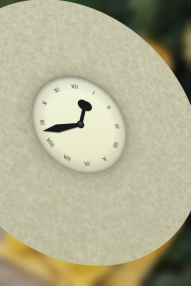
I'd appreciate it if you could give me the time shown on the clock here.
12:43
